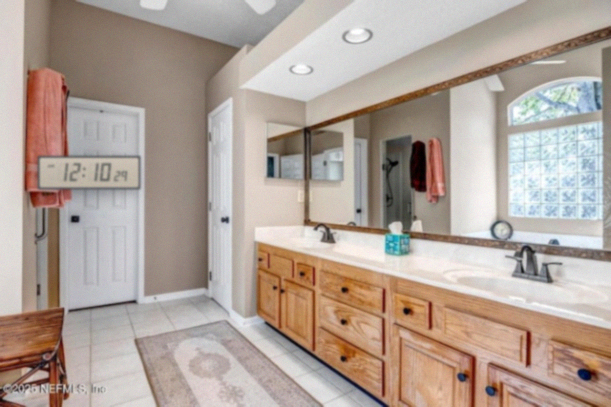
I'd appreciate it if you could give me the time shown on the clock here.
12:10
